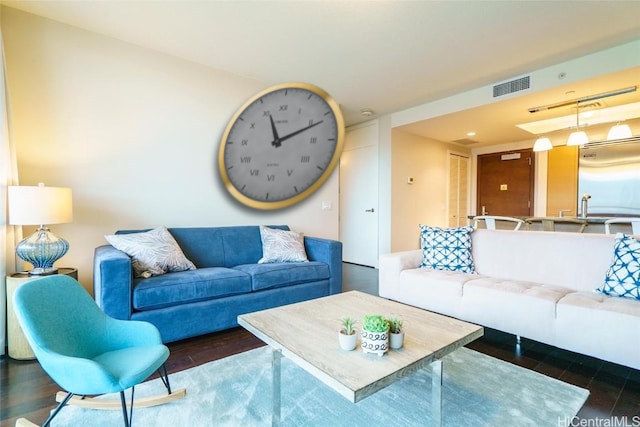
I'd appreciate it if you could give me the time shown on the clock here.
11:11
